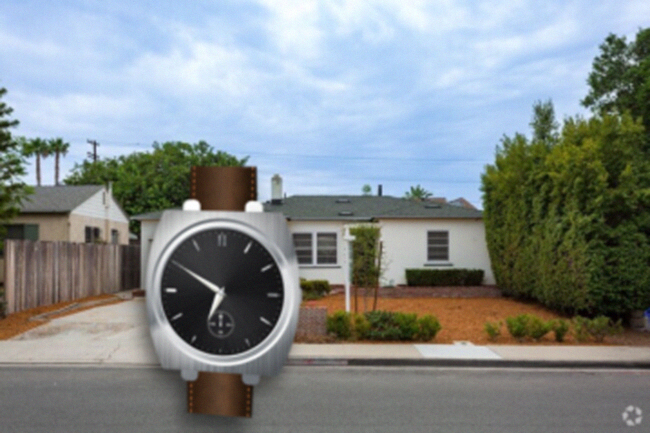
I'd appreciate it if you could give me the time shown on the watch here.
6:50
